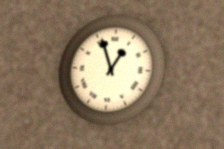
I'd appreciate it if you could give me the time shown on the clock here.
12:56
